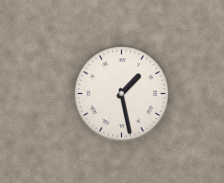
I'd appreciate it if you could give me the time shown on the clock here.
1:28
